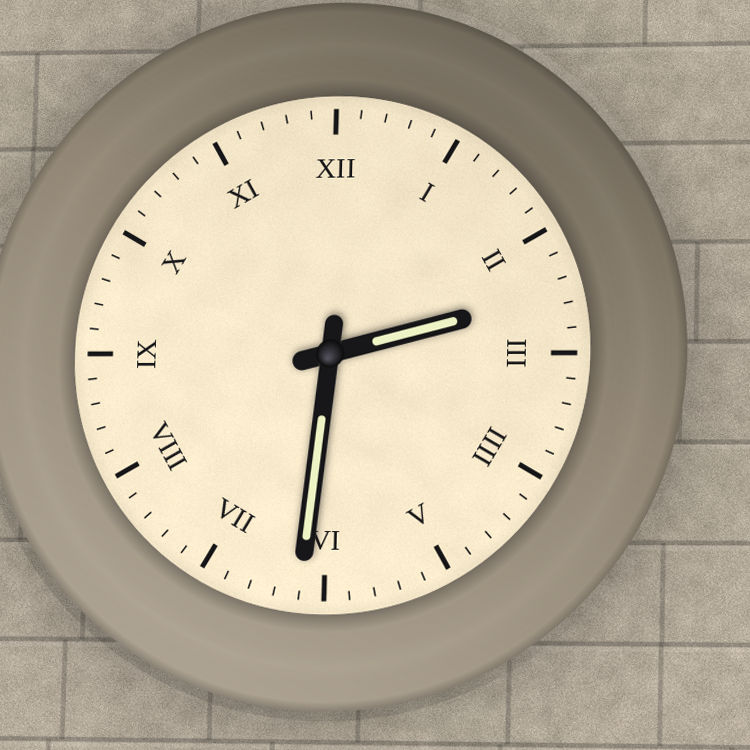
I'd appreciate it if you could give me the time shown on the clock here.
2:31
